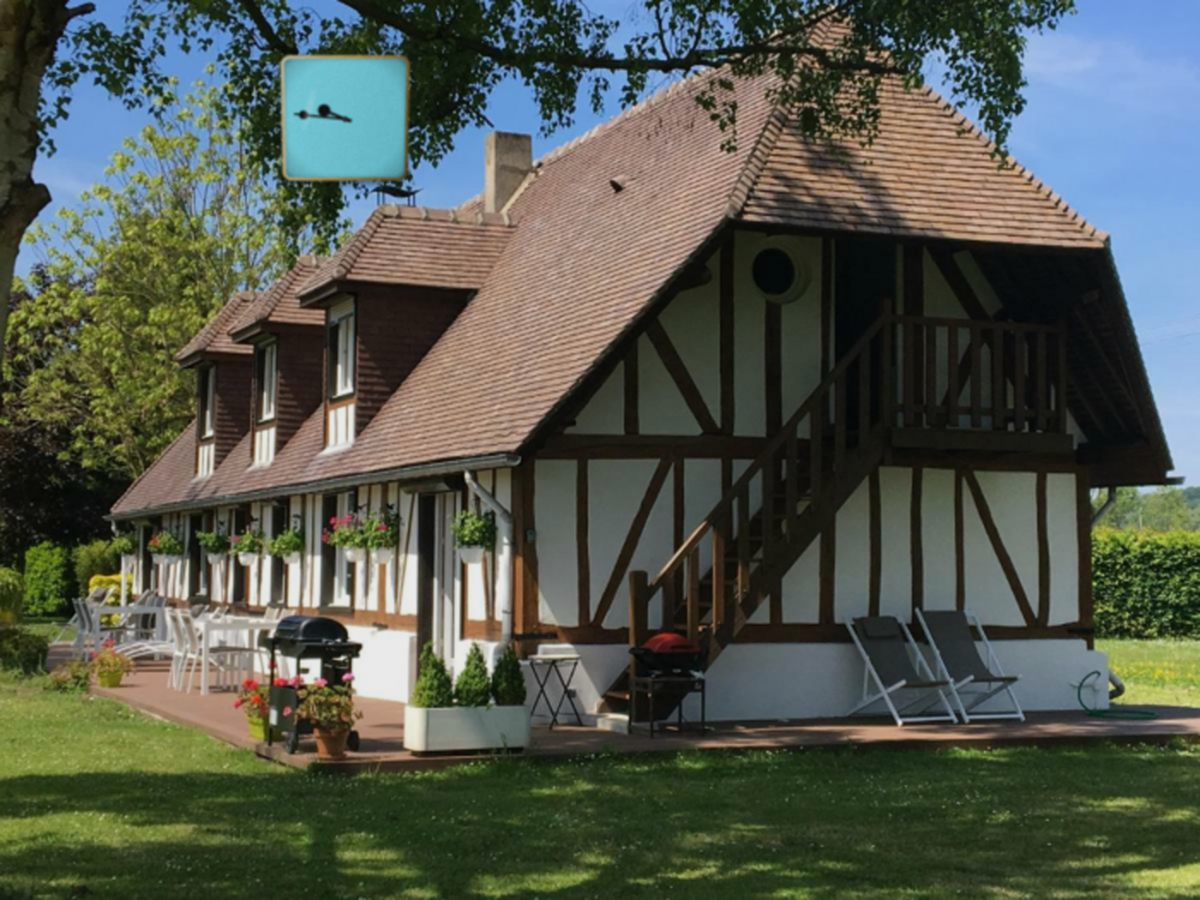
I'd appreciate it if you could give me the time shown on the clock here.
9:46
